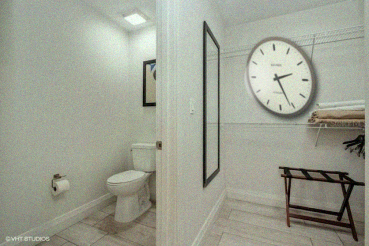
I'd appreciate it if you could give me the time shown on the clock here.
2:26
